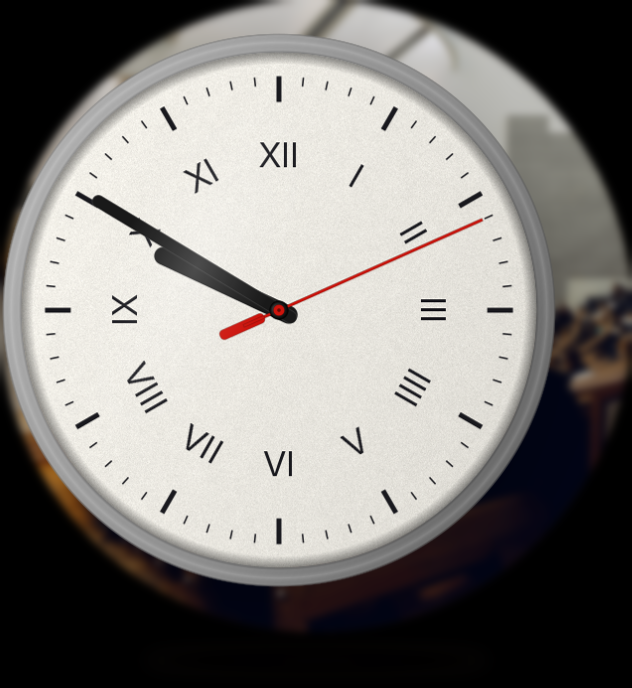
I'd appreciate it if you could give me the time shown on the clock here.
9:50:11
